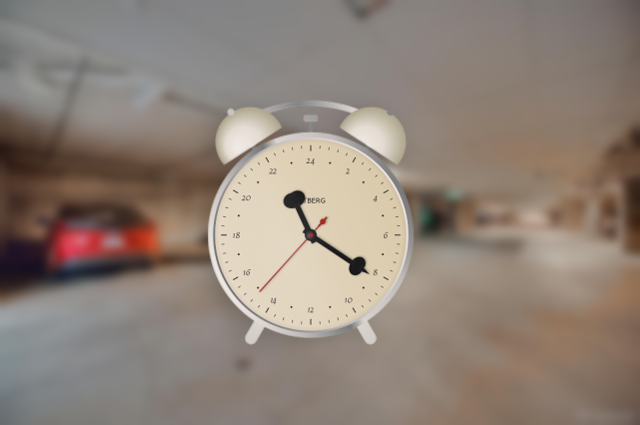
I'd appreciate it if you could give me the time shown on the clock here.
22:20:37
